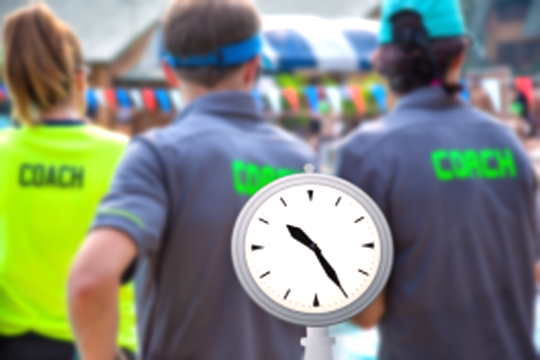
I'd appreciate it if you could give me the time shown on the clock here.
10:25
